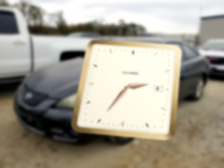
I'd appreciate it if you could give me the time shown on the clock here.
2:35
